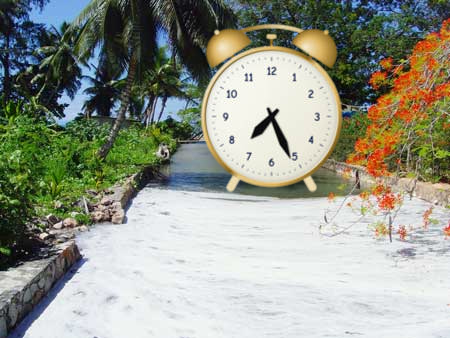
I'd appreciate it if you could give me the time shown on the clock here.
7:26
